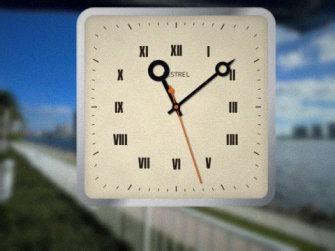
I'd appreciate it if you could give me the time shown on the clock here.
11:08:27
